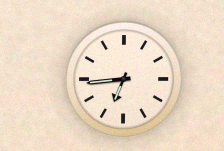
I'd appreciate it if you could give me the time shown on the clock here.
6:44
